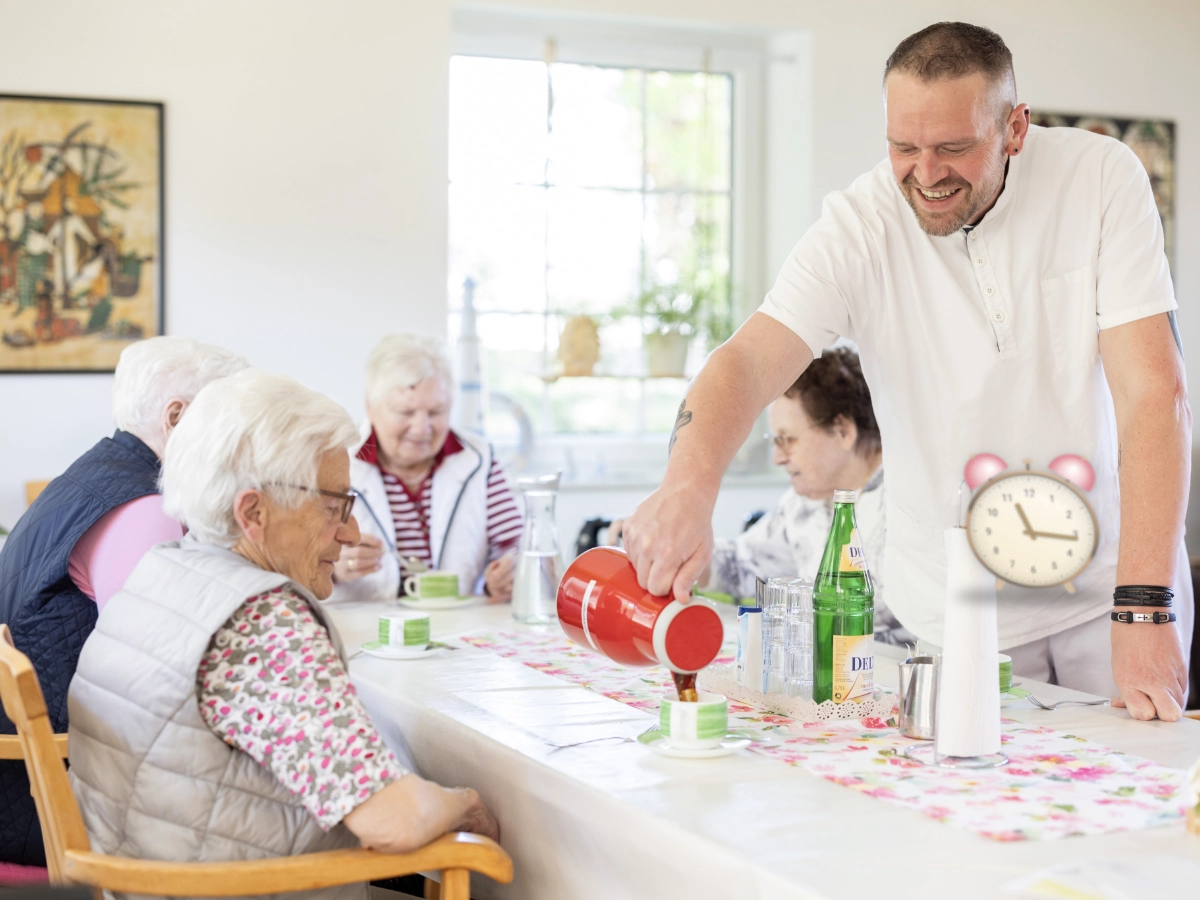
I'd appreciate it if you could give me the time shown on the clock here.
11:16
